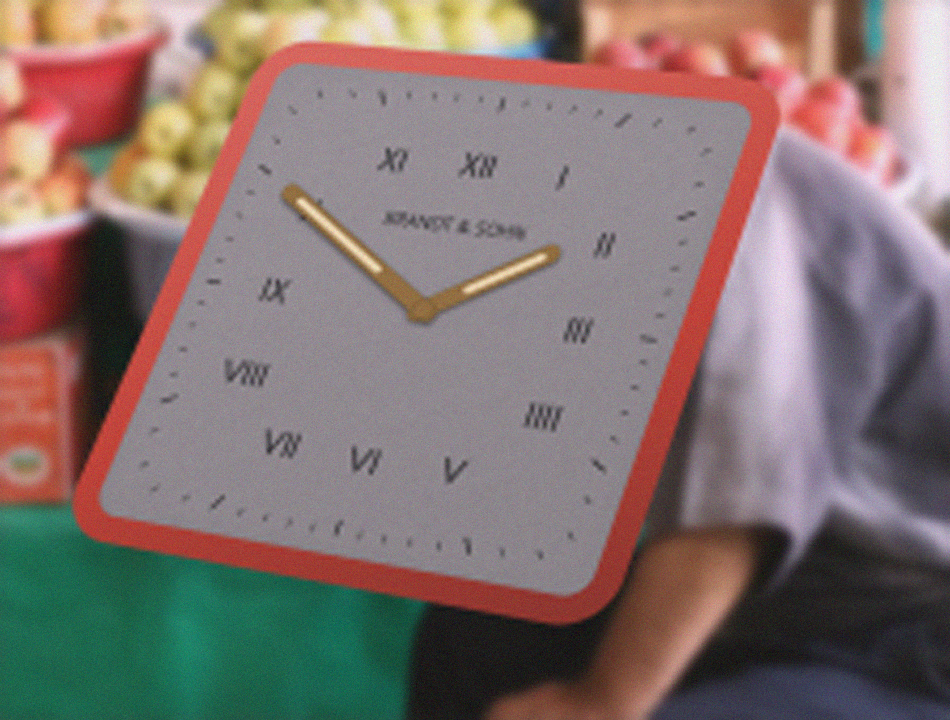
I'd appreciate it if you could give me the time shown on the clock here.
1:50
